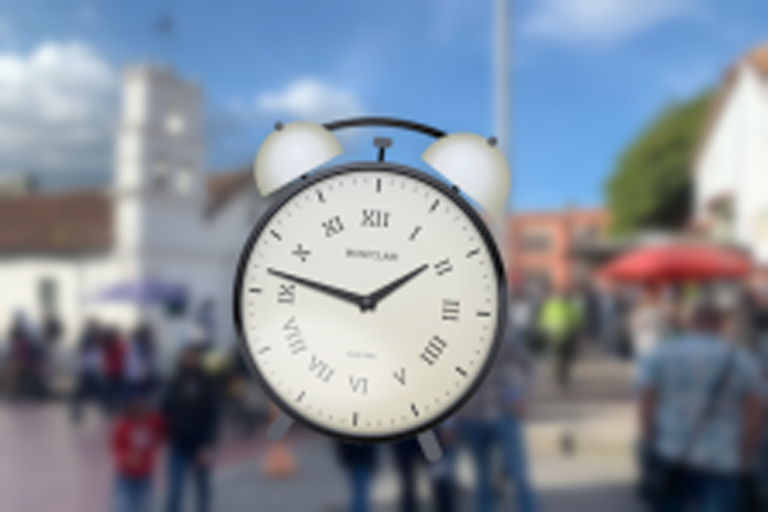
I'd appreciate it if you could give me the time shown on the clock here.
1:47
